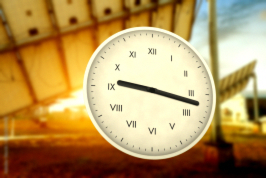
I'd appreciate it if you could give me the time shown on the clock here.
9:17
